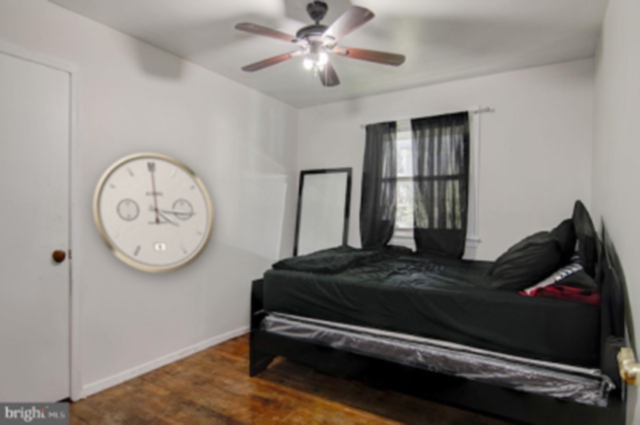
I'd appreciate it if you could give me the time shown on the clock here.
4:16
